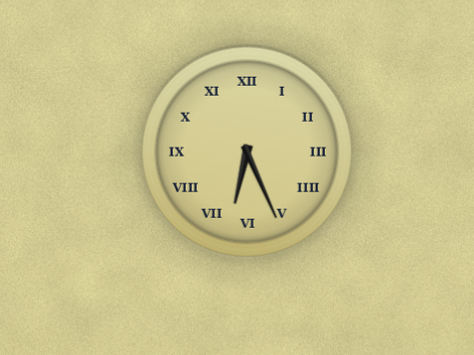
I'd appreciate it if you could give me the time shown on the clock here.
6:26
